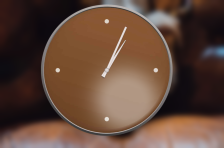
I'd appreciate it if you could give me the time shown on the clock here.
1:04
